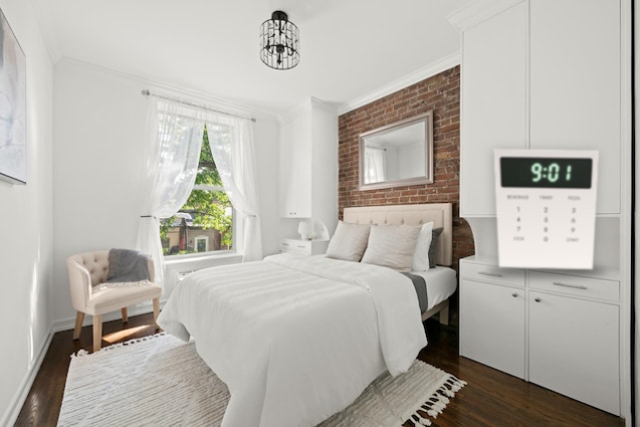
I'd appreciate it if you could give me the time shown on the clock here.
9:01
